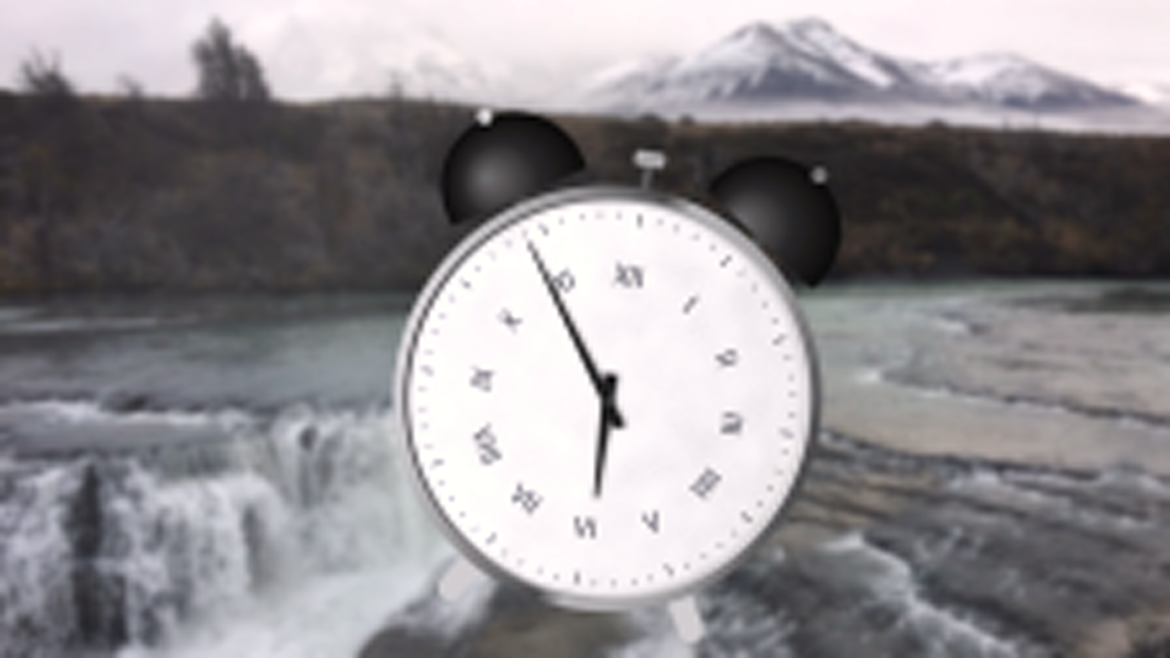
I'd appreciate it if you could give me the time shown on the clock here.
5:54
